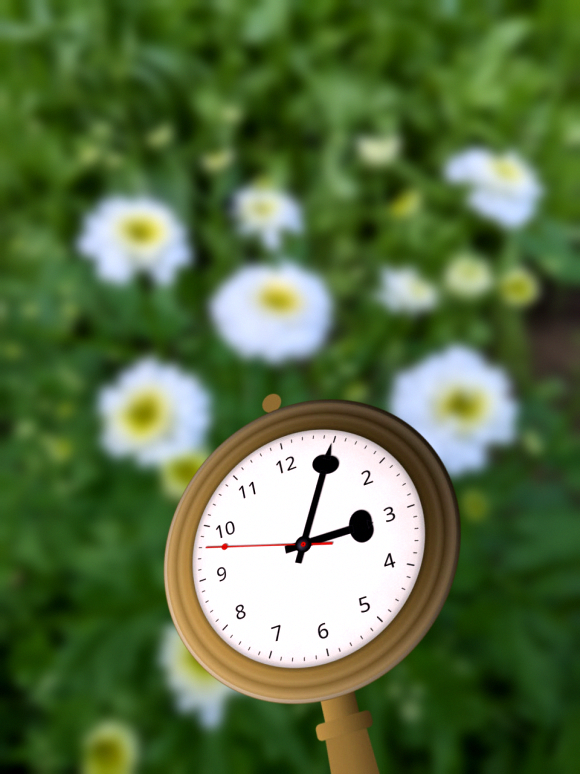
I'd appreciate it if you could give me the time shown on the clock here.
3:04:48
